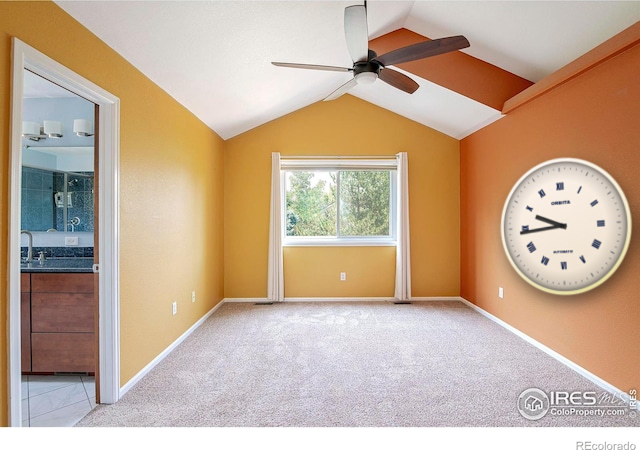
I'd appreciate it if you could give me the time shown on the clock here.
9:44
